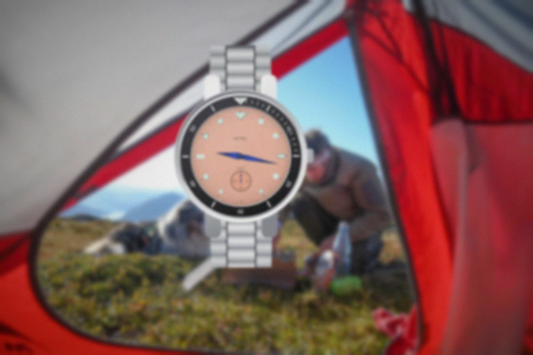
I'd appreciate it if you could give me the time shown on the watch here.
9:17
